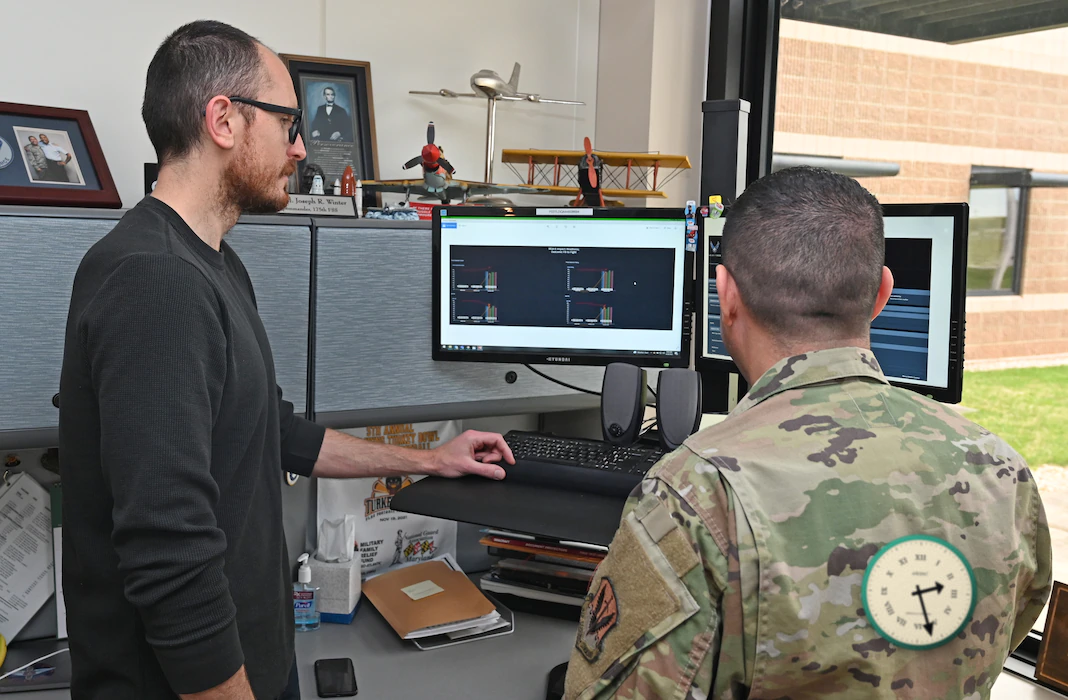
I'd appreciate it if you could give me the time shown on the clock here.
2:27
